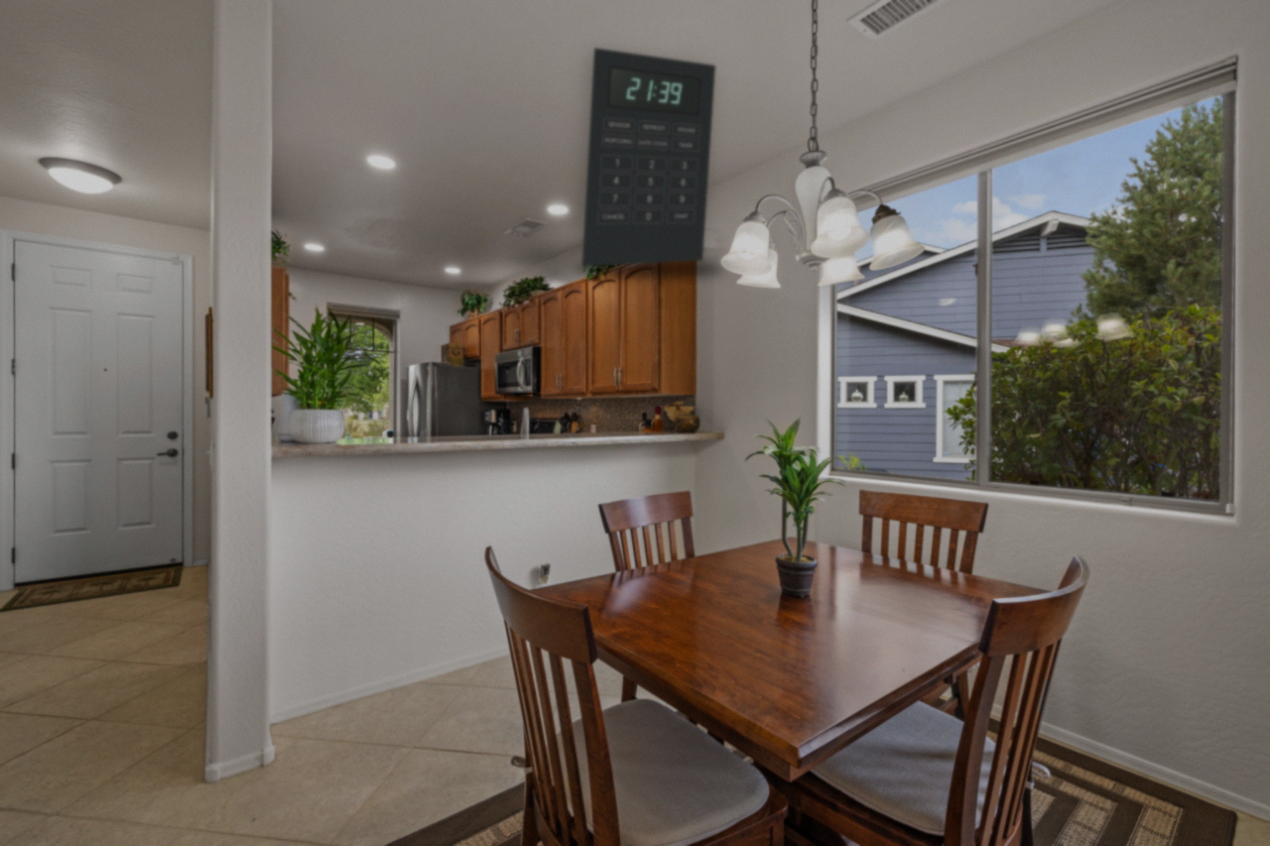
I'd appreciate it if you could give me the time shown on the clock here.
21:39
